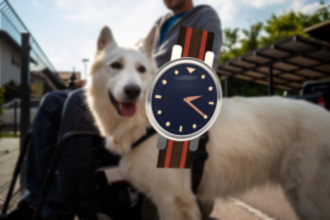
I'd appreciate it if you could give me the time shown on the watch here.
2:20
